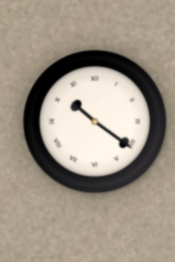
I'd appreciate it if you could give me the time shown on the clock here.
10:21
